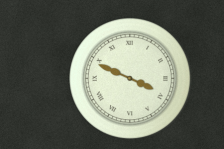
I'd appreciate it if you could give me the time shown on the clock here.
3:49
